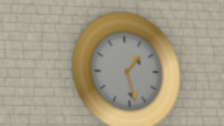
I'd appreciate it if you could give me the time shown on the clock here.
1:28
